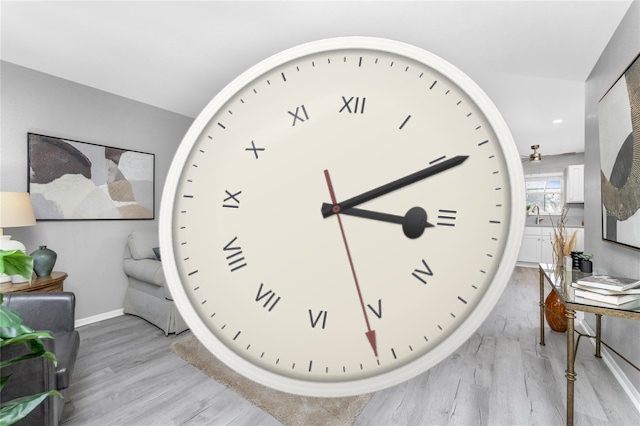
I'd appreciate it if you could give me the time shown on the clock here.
3:10:26
